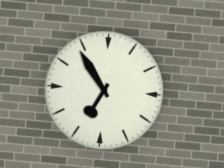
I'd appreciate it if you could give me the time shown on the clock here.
6:54
